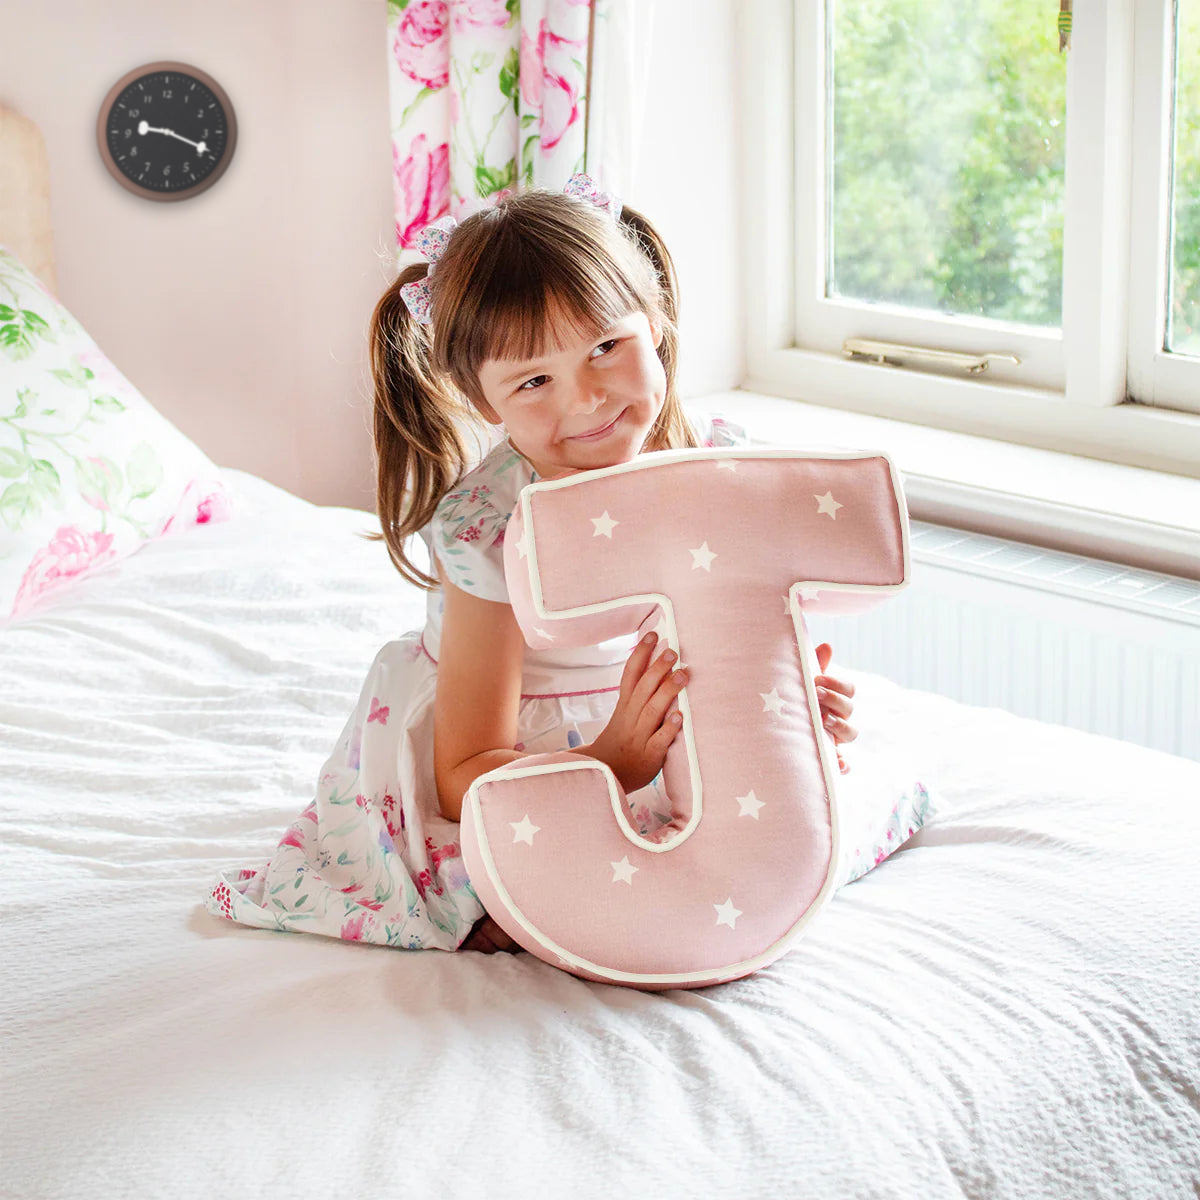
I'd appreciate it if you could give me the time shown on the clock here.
9:19
